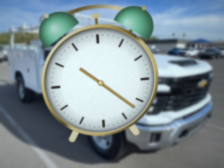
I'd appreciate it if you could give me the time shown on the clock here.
10:22
